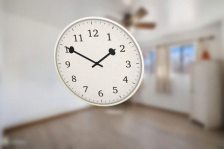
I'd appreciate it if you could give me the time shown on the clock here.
1:50
